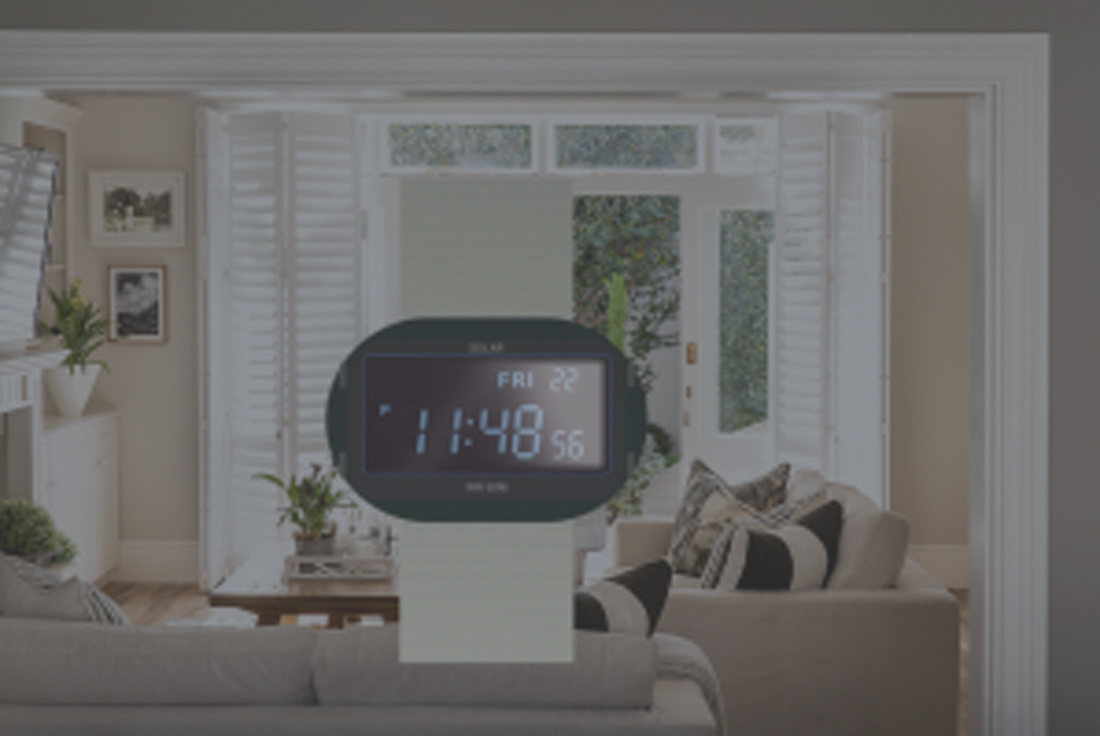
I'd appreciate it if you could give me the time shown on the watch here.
11:48:56
